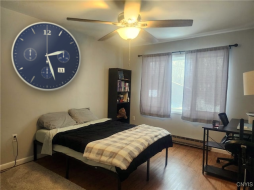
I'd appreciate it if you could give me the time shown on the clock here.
2:27
